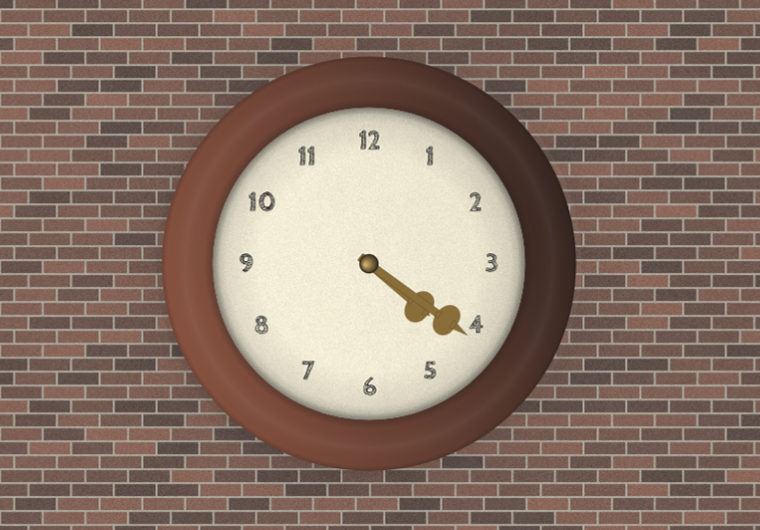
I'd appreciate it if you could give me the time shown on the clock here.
4:21
